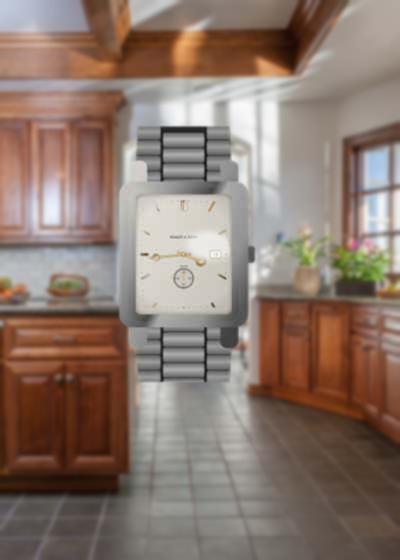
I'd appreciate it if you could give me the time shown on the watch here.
3:44
